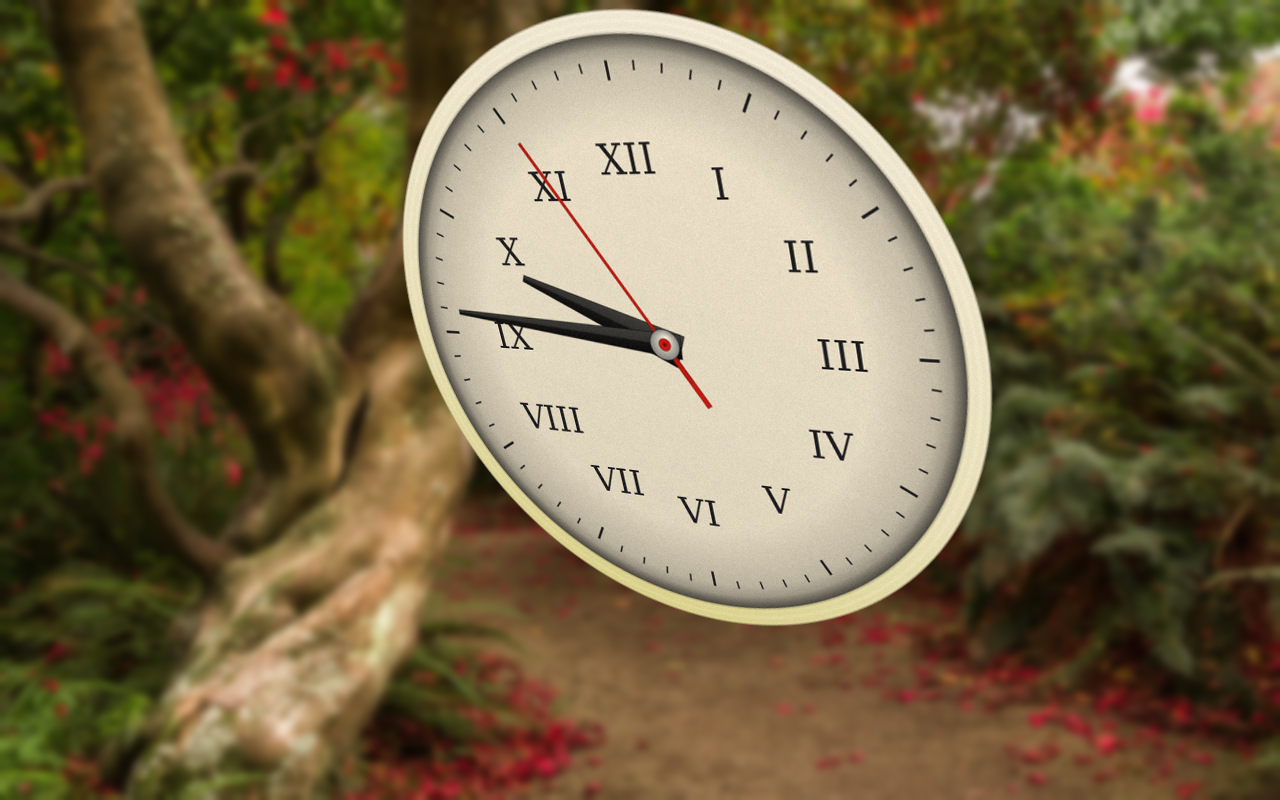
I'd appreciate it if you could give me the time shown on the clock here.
9:45:55
